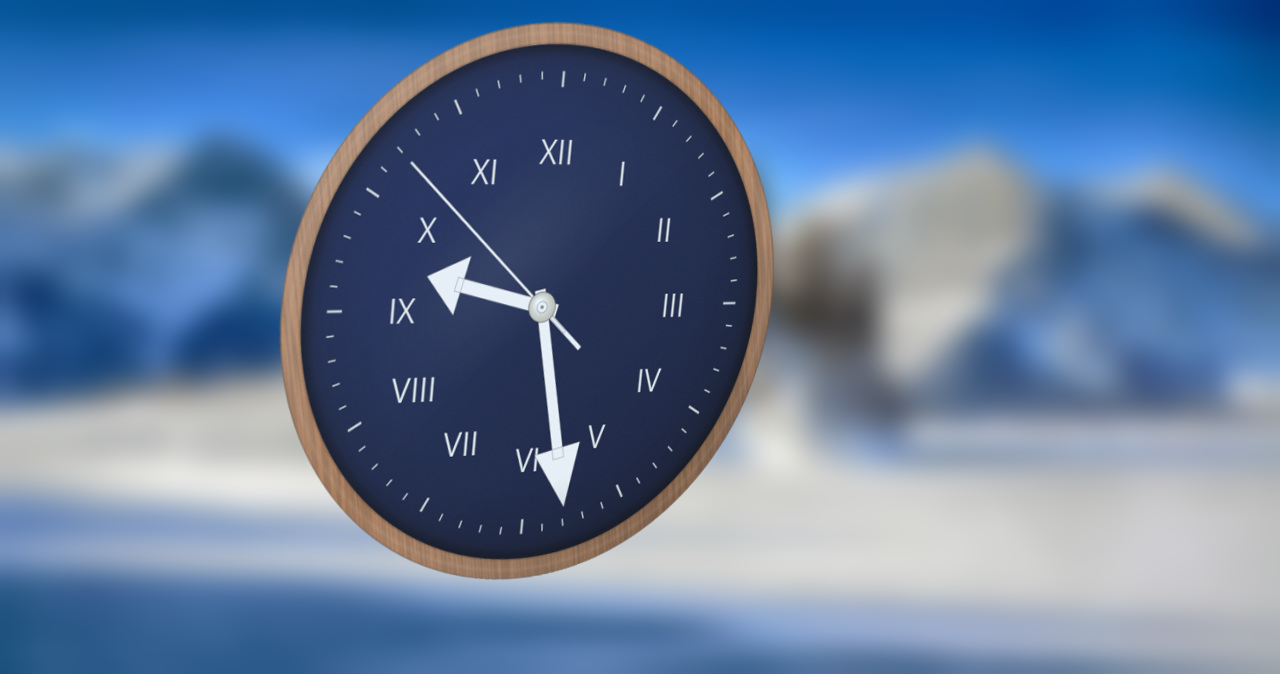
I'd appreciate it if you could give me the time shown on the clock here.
9:27:52
